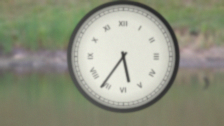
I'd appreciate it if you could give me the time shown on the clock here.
5:36
